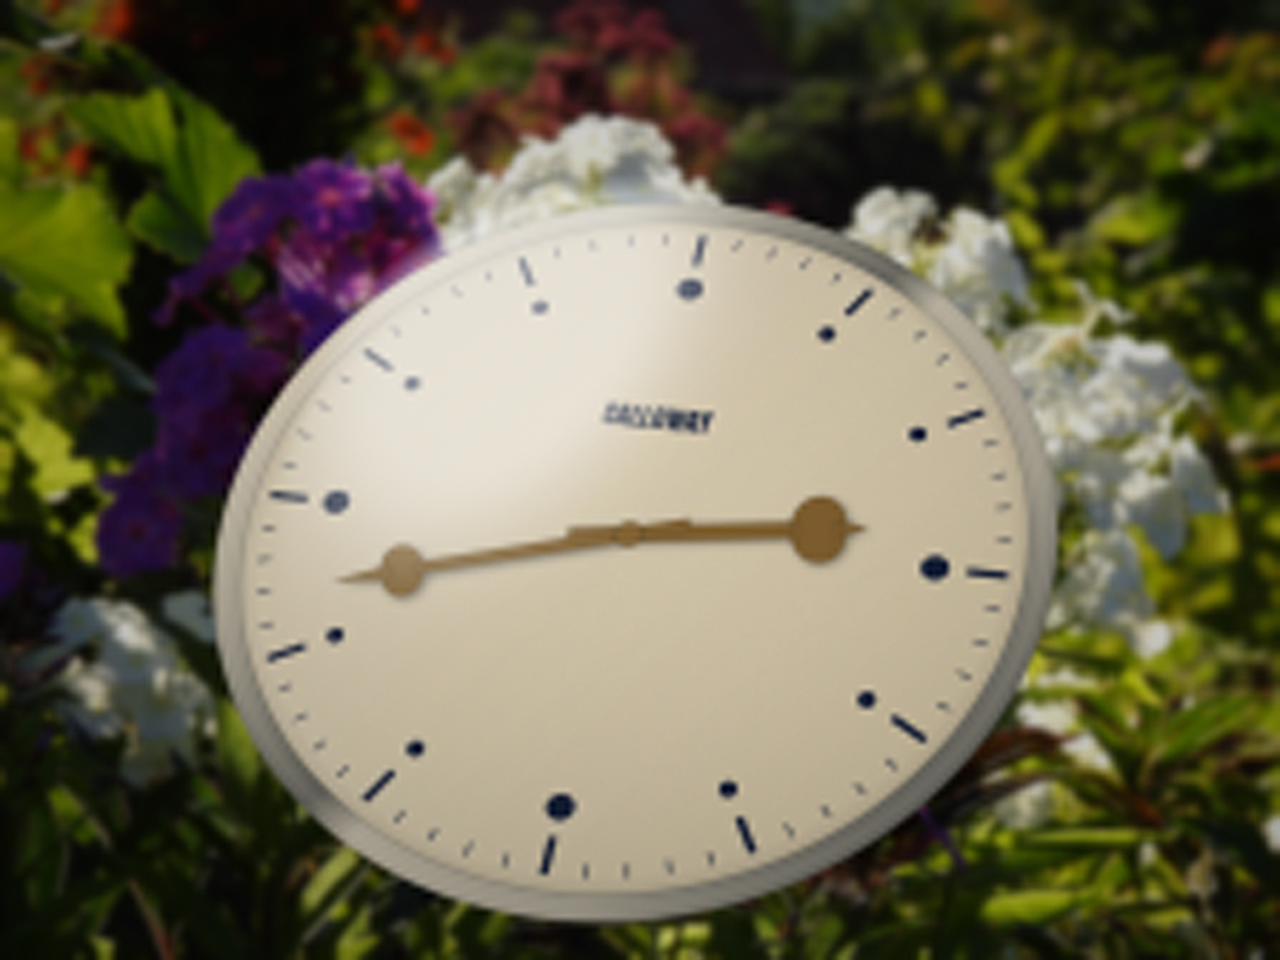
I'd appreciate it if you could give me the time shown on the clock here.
2:42
